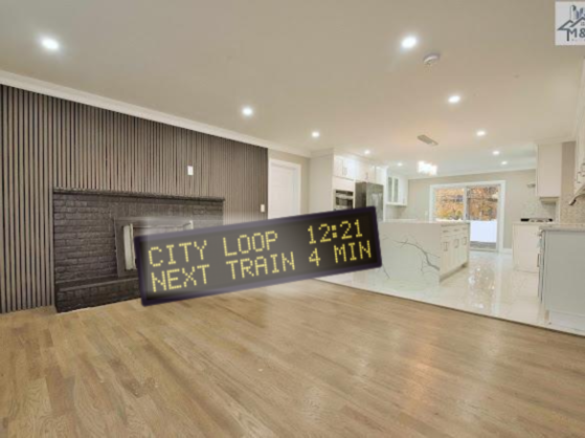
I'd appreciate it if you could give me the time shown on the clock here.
12:21
